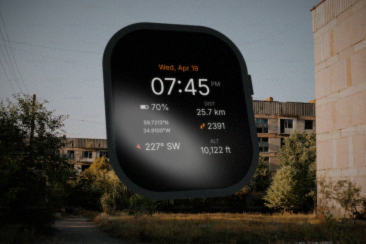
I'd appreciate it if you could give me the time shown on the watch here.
7:45
